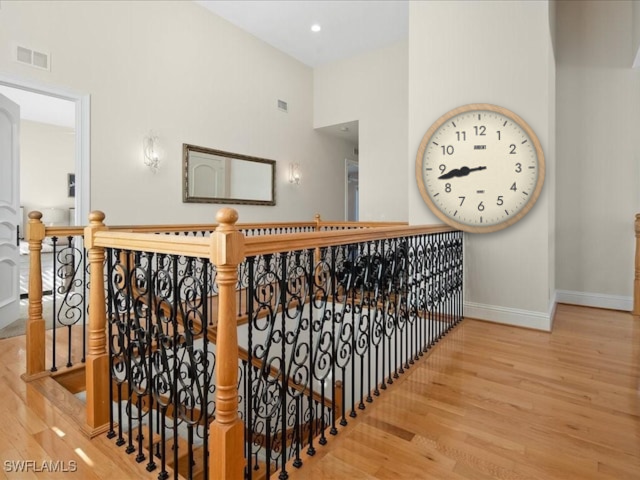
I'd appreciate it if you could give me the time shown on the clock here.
8:43
